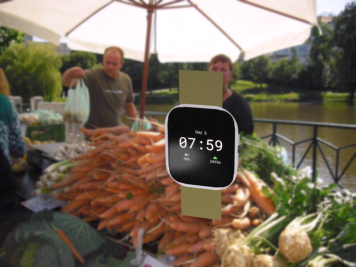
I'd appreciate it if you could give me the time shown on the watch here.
7:59
